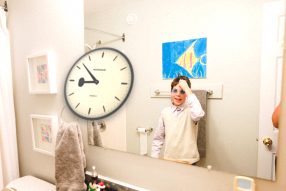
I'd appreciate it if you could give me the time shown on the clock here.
8:52
